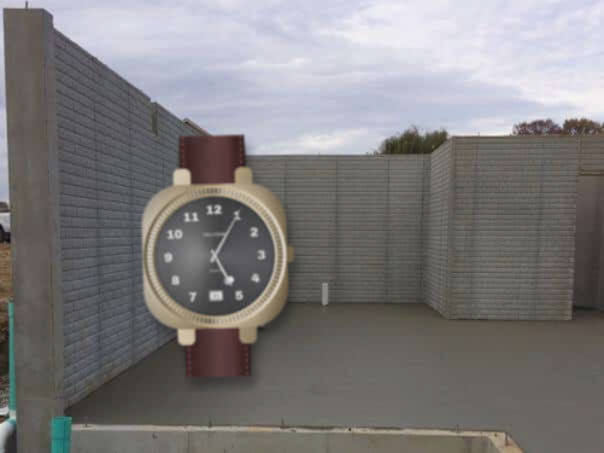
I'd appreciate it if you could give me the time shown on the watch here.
5:05
